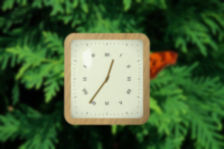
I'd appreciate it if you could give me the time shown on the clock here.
12:36
